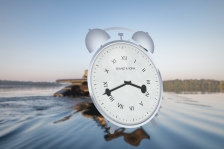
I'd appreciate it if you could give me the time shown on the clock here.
3:42
